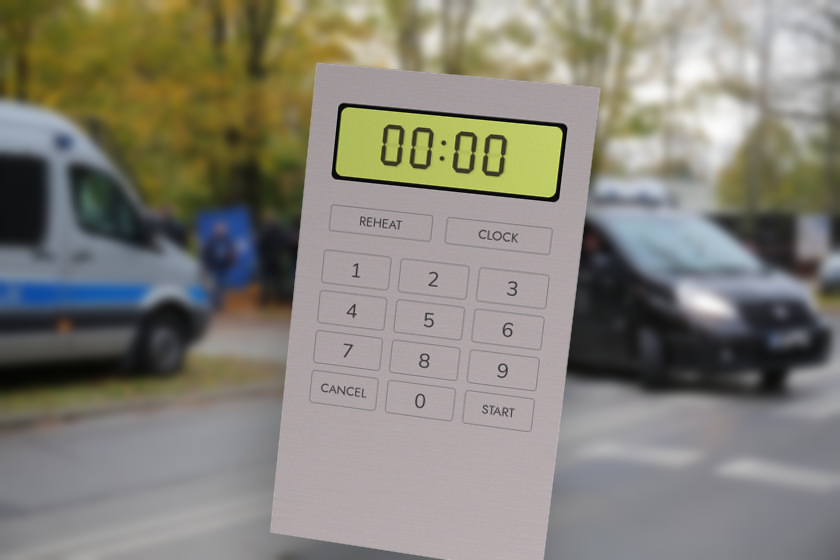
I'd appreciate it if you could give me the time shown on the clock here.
0:00
